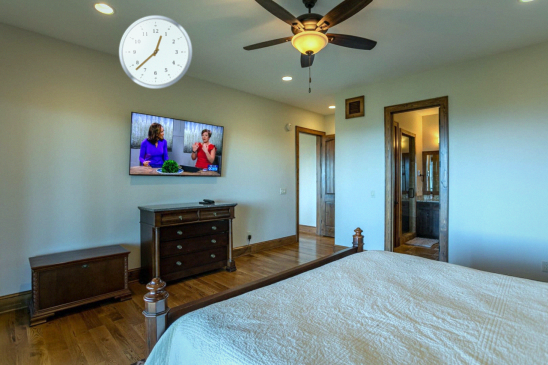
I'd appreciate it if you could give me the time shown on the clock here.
12:38
